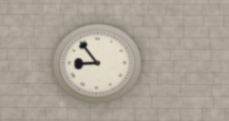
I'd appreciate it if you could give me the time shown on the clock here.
8:54
